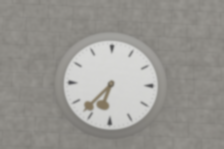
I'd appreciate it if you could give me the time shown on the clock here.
6:37
